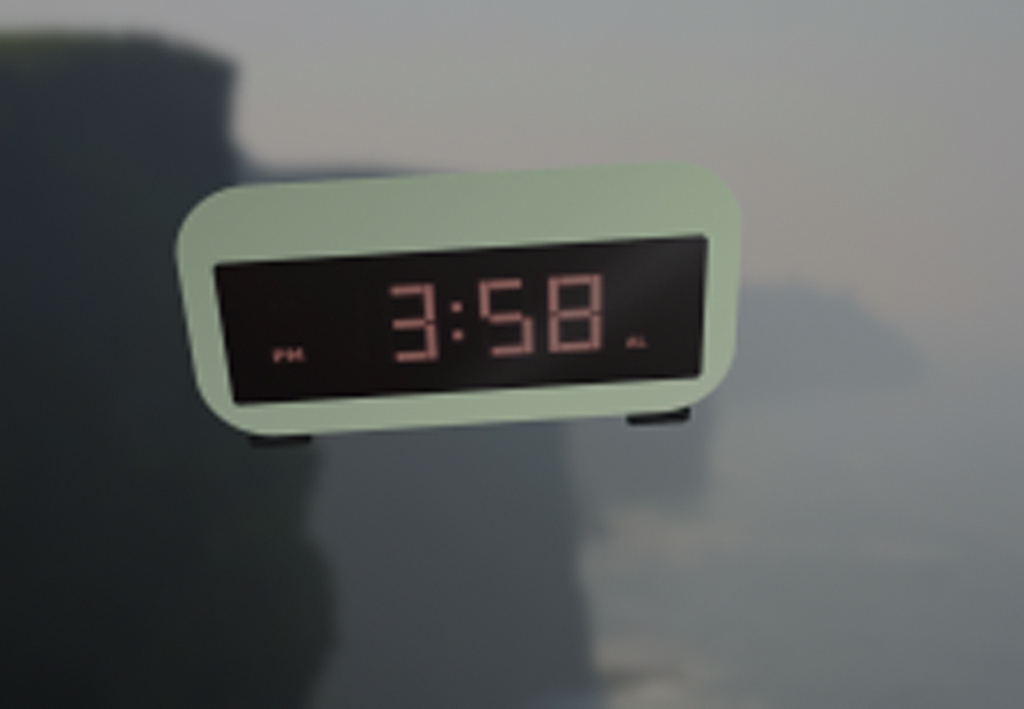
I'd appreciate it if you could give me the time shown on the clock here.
3:58
